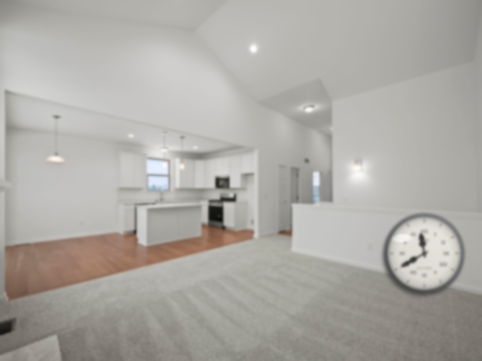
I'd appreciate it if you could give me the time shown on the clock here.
11:40
